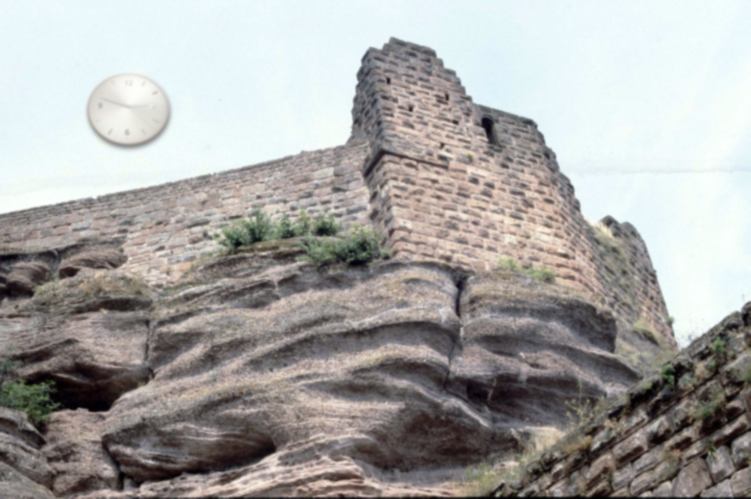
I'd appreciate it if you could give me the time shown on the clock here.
2:48
